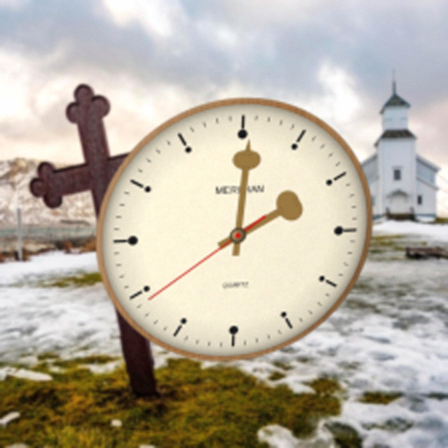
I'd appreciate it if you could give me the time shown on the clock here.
2:00:39
